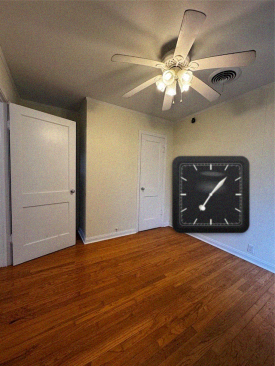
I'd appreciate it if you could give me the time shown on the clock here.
7:07
